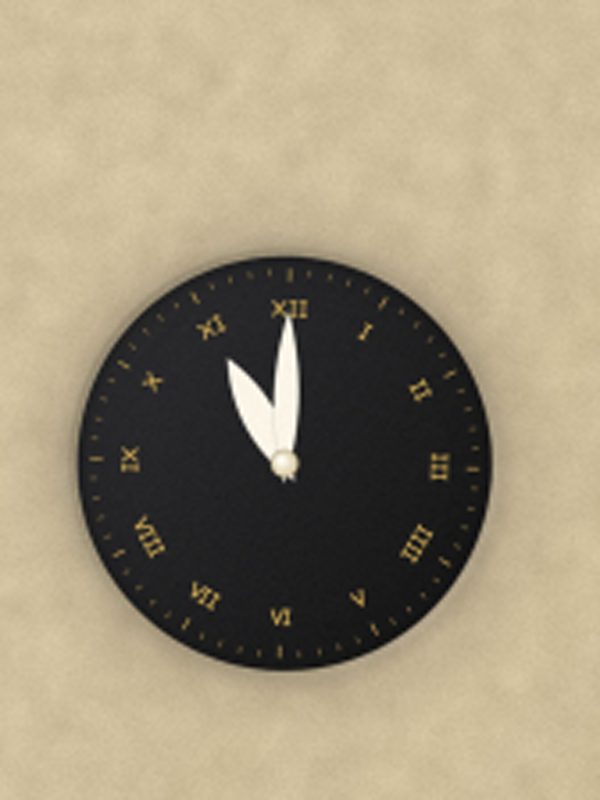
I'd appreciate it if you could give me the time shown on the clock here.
11:00
